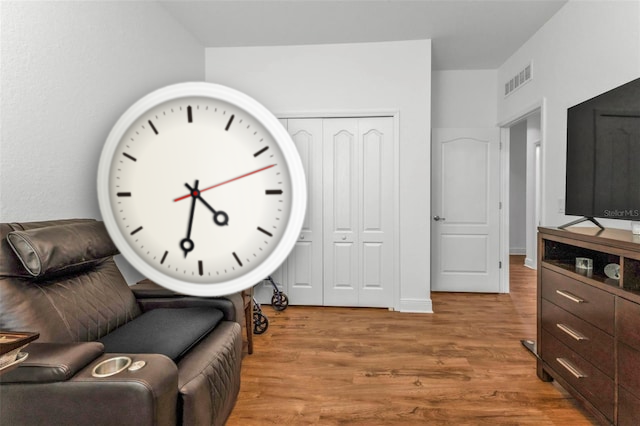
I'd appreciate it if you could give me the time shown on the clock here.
4:32:12
